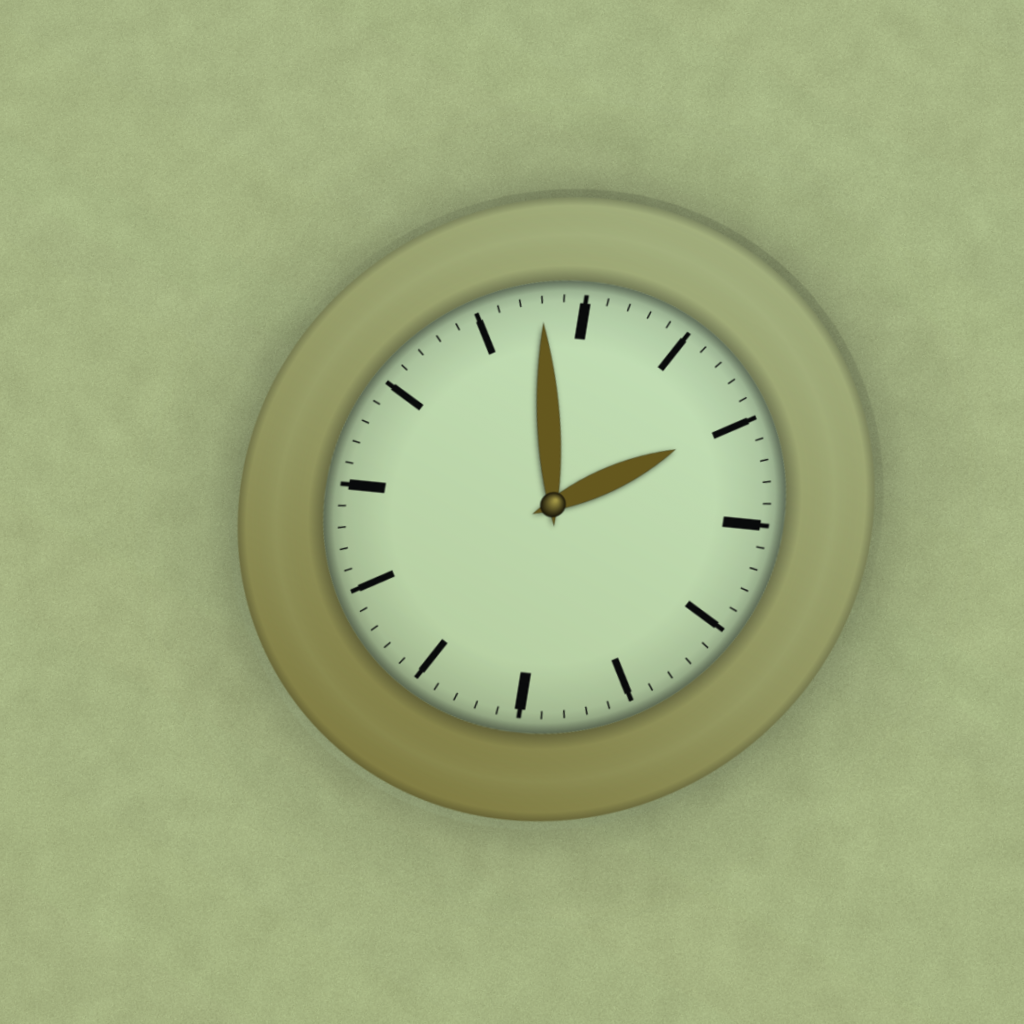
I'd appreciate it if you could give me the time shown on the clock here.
1:58
